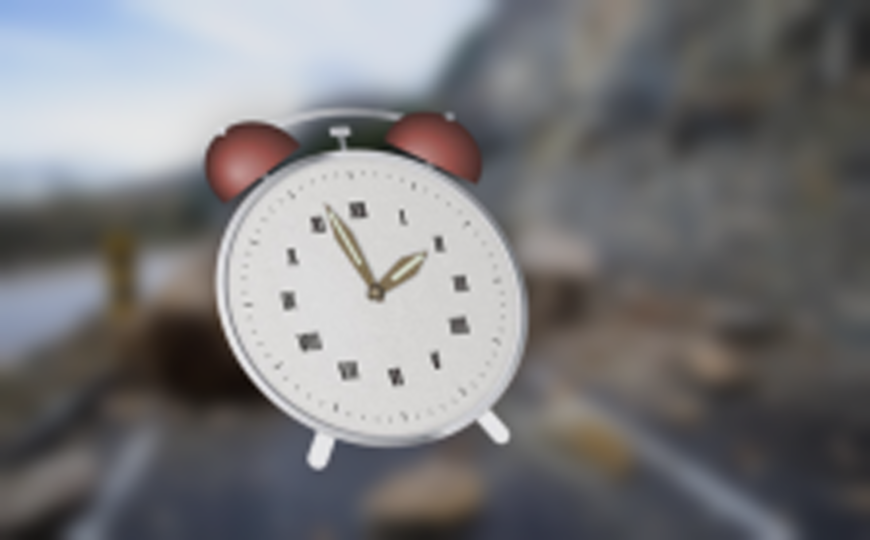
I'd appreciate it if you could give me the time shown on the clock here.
1:57
